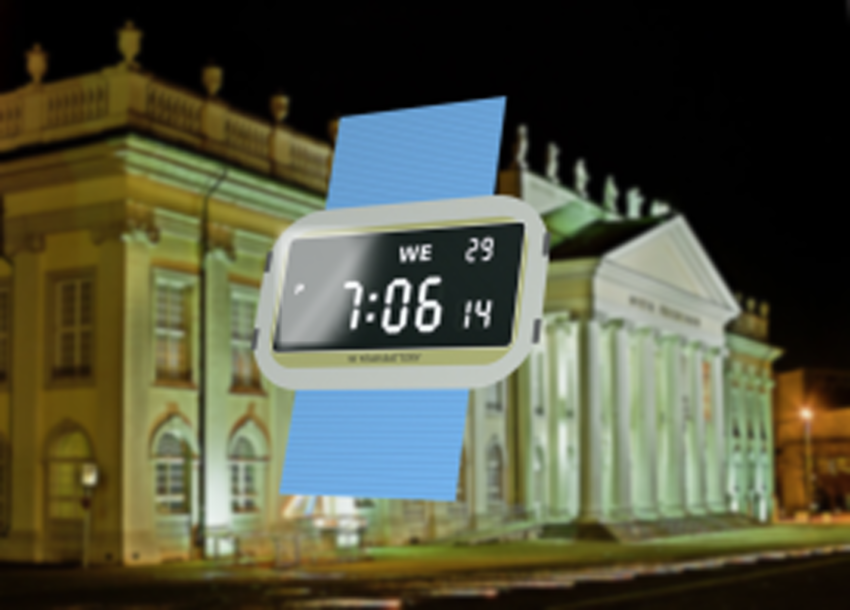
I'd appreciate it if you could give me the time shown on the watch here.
7:06:14
